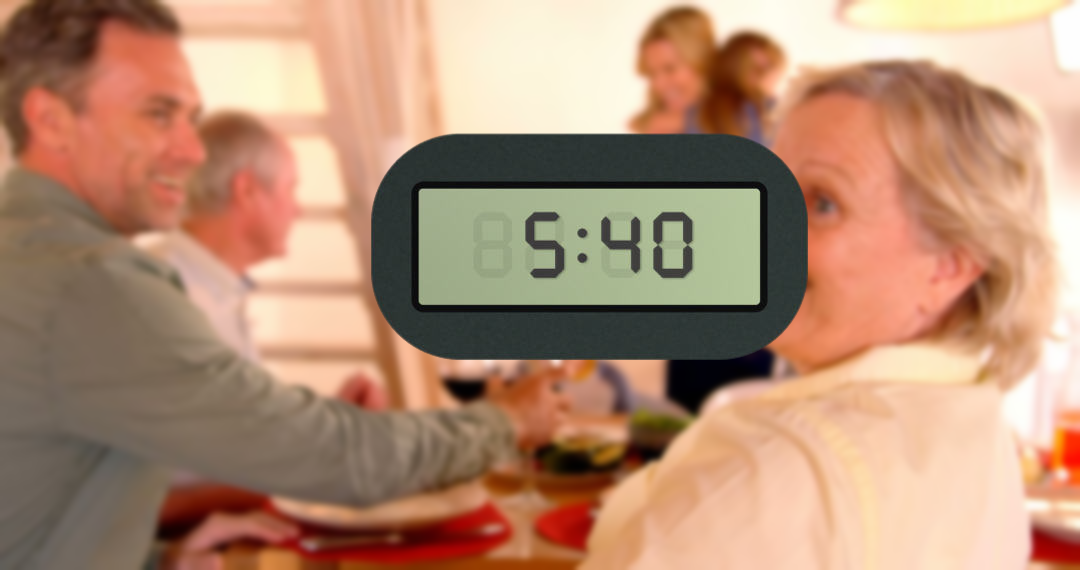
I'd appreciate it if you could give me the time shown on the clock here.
5:40
